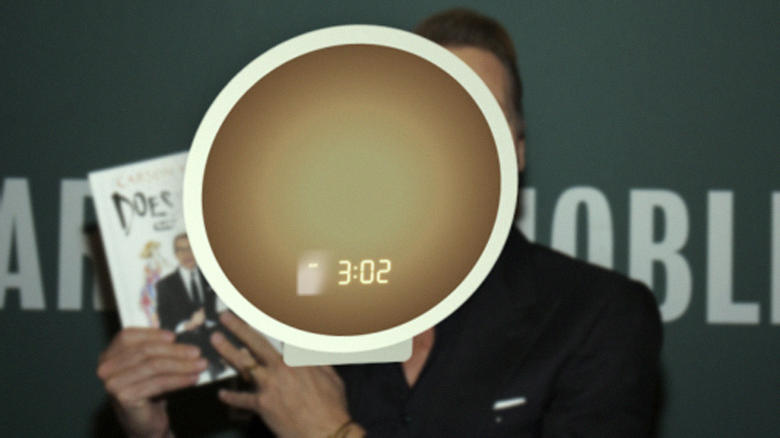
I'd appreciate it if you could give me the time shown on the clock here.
3:02
